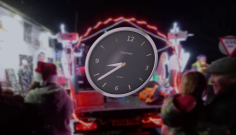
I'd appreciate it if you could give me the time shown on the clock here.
8:38
